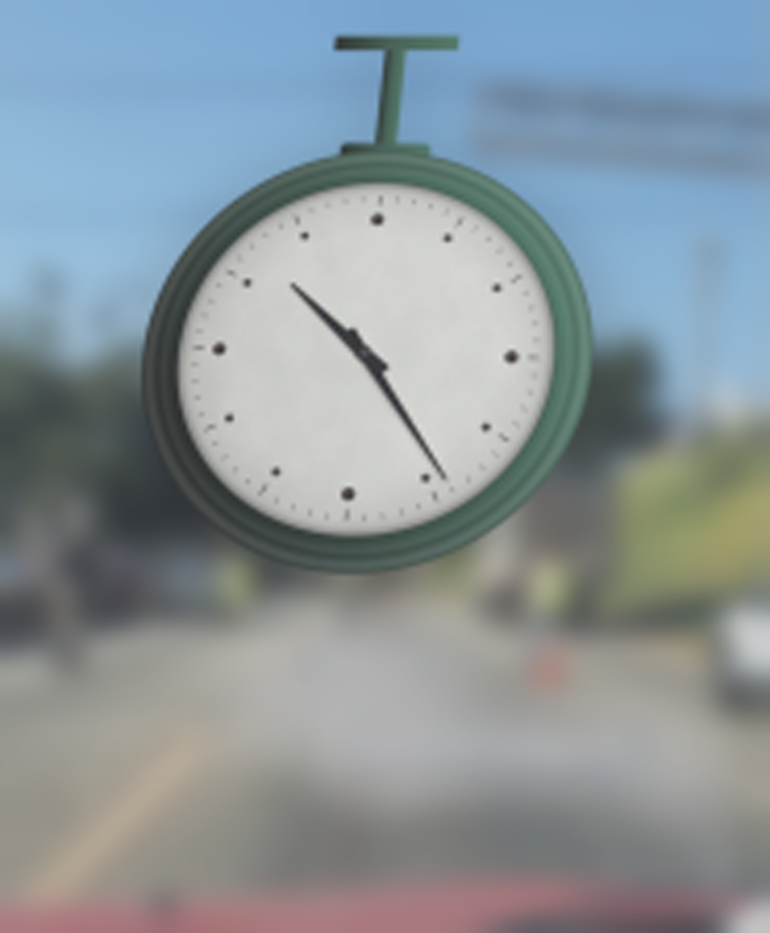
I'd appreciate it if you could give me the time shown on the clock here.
10:24
